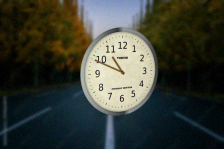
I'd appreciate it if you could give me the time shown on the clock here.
10:49
